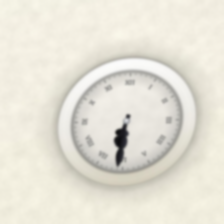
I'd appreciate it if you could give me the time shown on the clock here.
6:31
